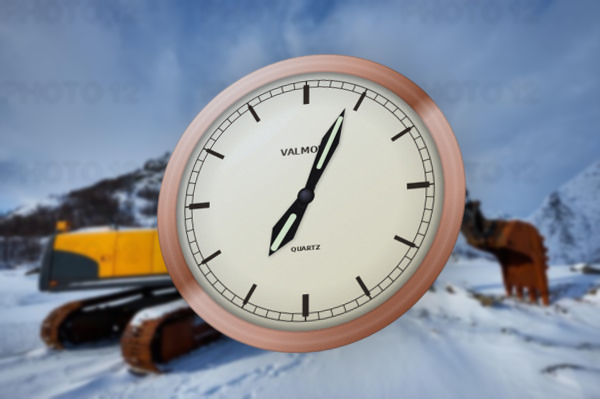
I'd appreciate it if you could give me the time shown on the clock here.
7:04
